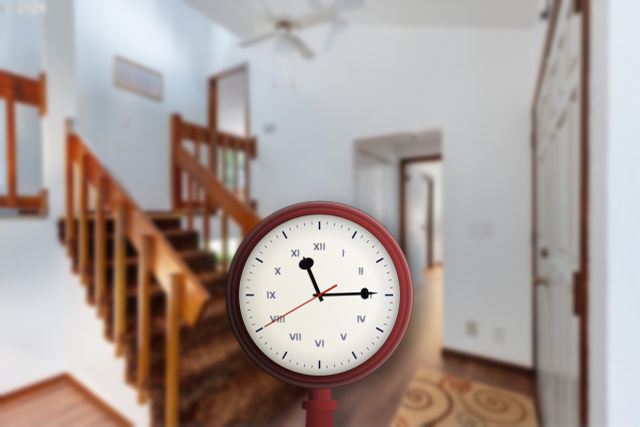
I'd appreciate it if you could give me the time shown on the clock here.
11:14:40
